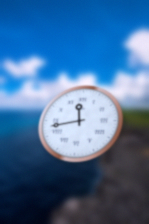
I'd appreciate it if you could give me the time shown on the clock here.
11:43
